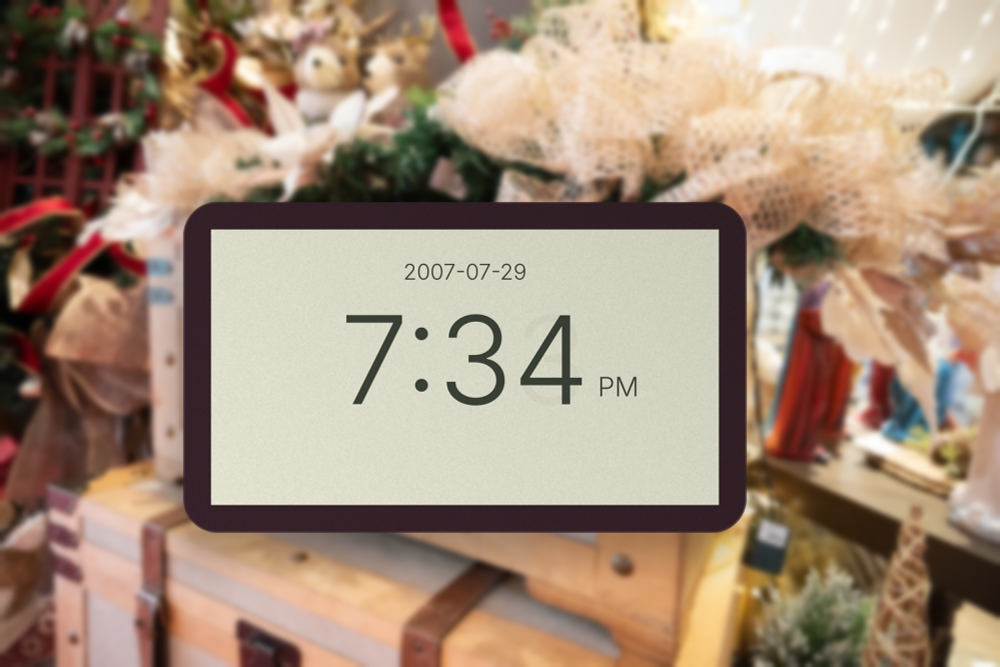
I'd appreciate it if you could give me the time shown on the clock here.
7:34
